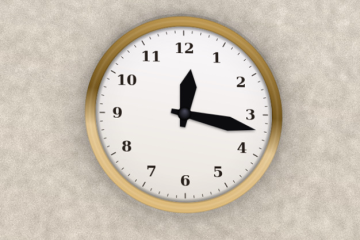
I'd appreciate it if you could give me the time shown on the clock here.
12:17
